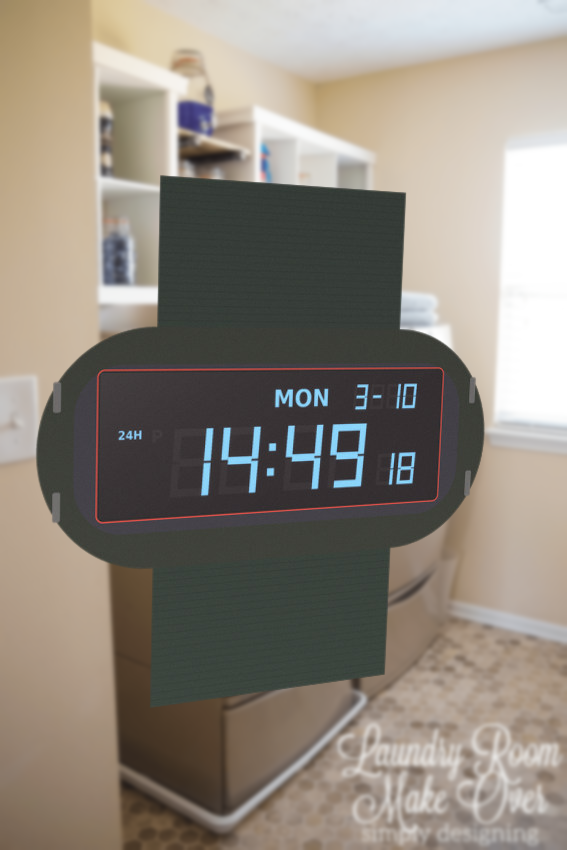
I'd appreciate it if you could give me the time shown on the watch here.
14:49:18
